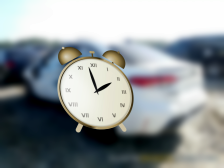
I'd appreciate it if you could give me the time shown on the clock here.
1:58
